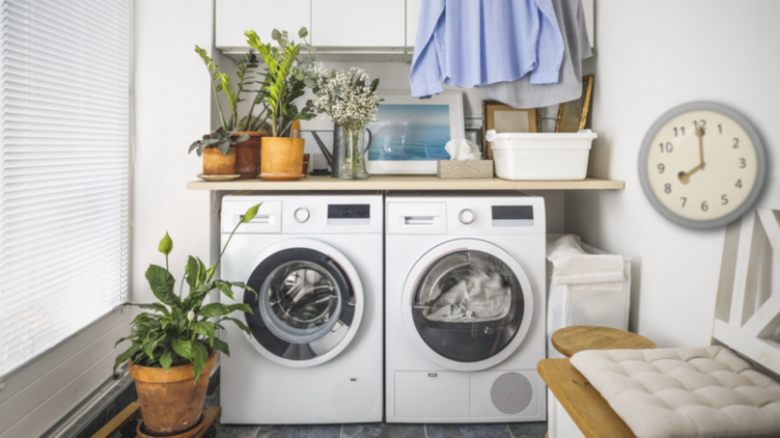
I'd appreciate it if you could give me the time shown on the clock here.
8:00
